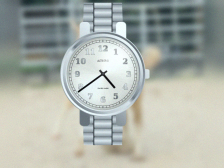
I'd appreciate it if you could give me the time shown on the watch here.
4:39
